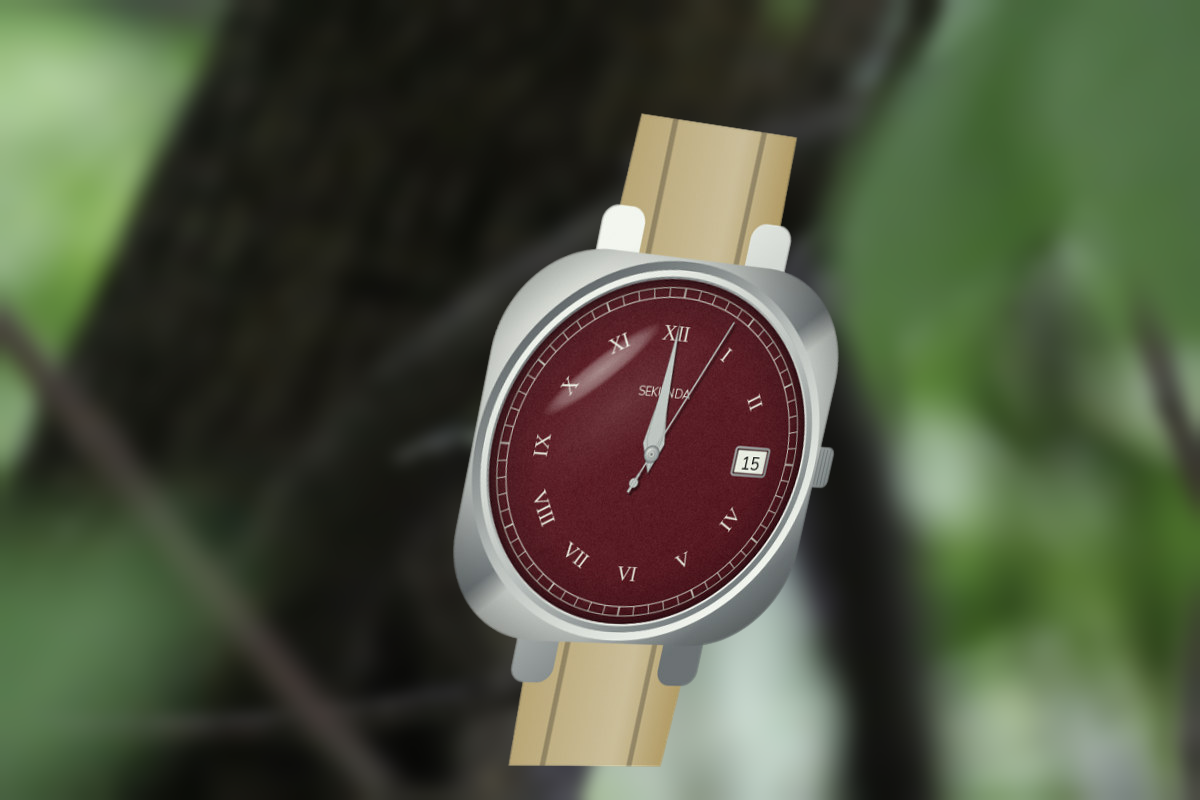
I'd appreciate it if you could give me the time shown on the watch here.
12:00:04
